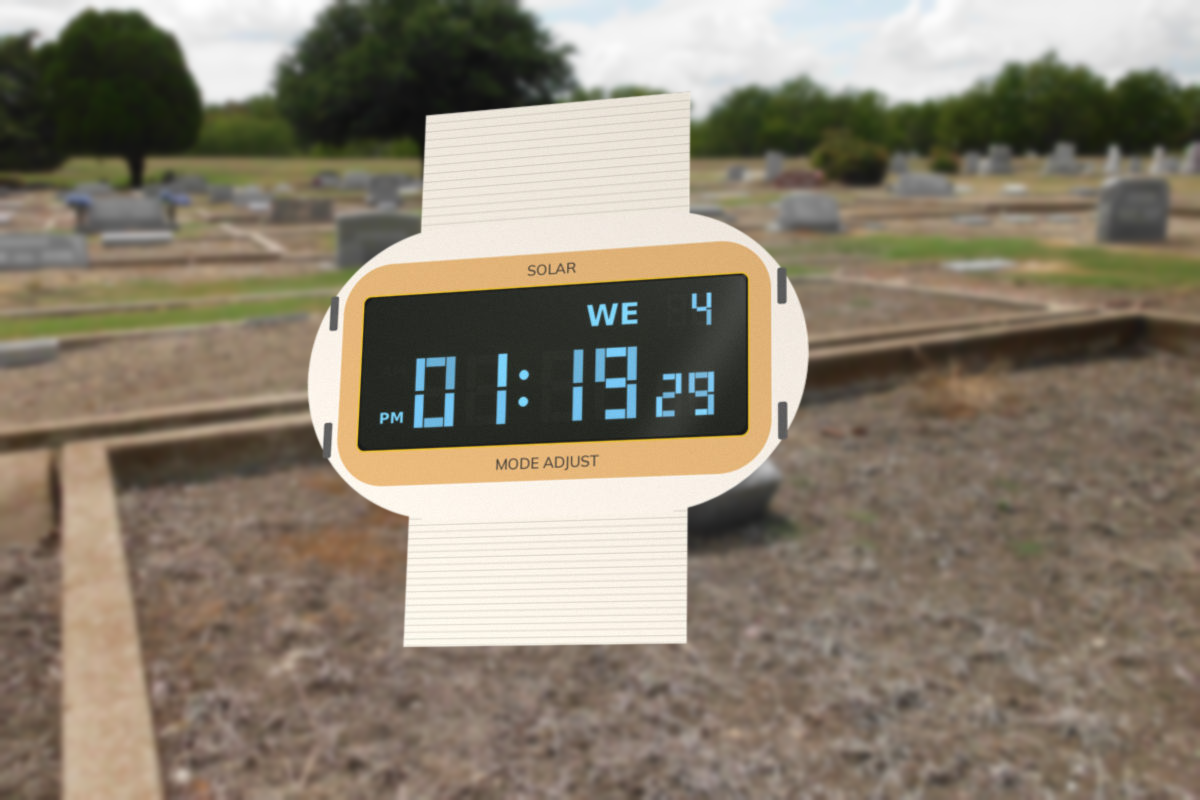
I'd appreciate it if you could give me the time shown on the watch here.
1:19:29
